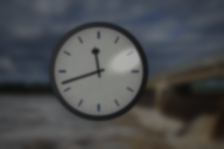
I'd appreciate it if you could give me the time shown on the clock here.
11:42
